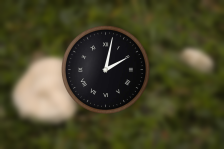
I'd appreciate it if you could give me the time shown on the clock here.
2:02
